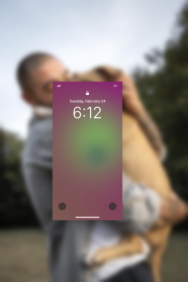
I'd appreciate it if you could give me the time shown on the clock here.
6:12
